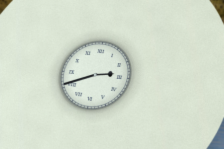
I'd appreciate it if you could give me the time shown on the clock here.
2:41
